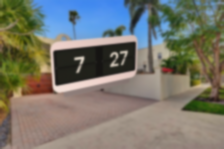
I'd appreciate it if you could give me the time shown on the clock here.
7:27
